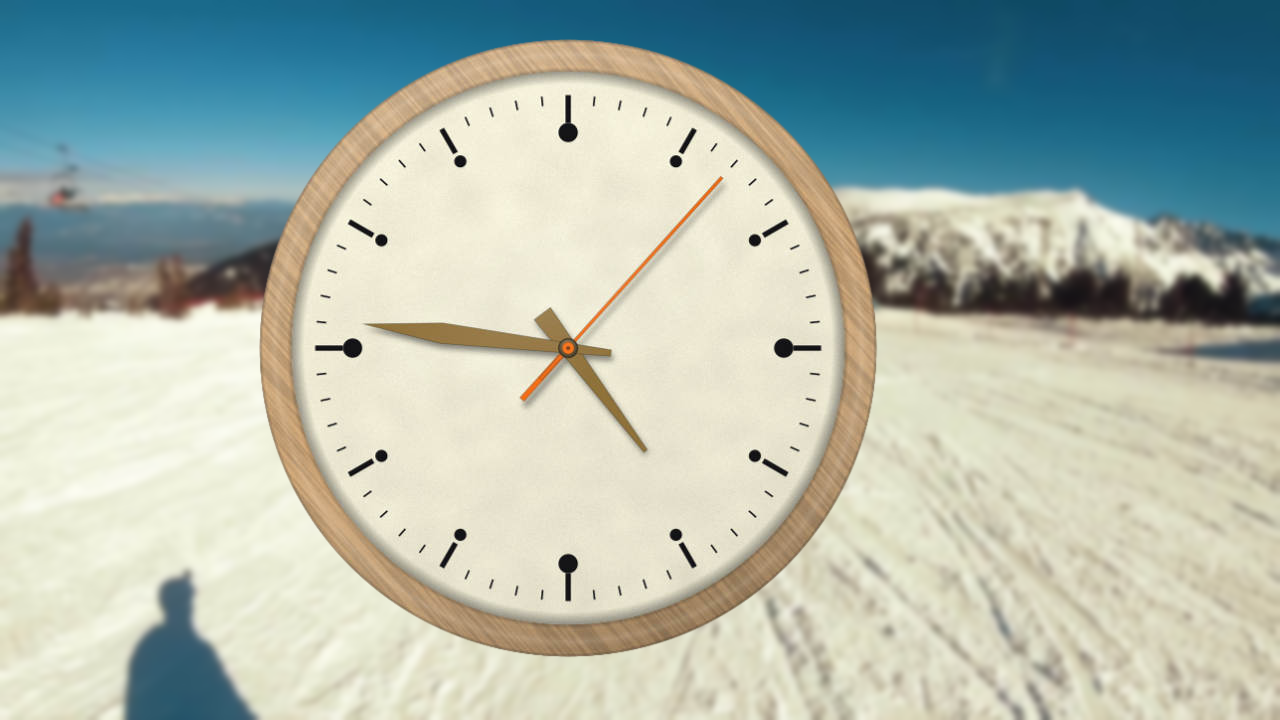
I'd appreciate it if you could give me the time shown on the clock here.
4:46:07
